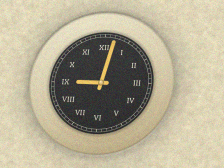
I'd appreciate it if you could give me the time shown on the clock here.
9:02
